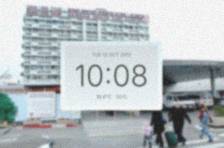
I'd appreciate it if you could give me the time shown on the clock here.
10:08
